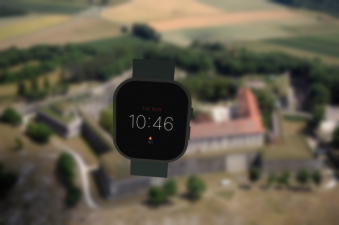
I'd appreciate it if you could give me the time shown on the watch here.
10:46
